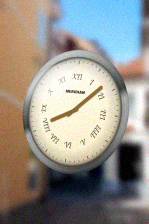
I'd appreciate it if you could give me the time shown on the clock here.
8:08
